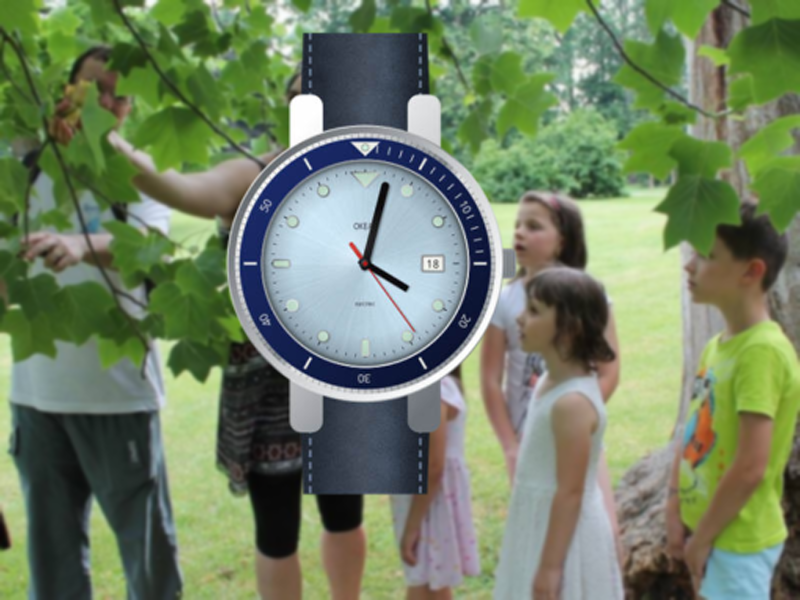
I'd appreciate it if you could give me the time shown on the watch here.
4:02:24
